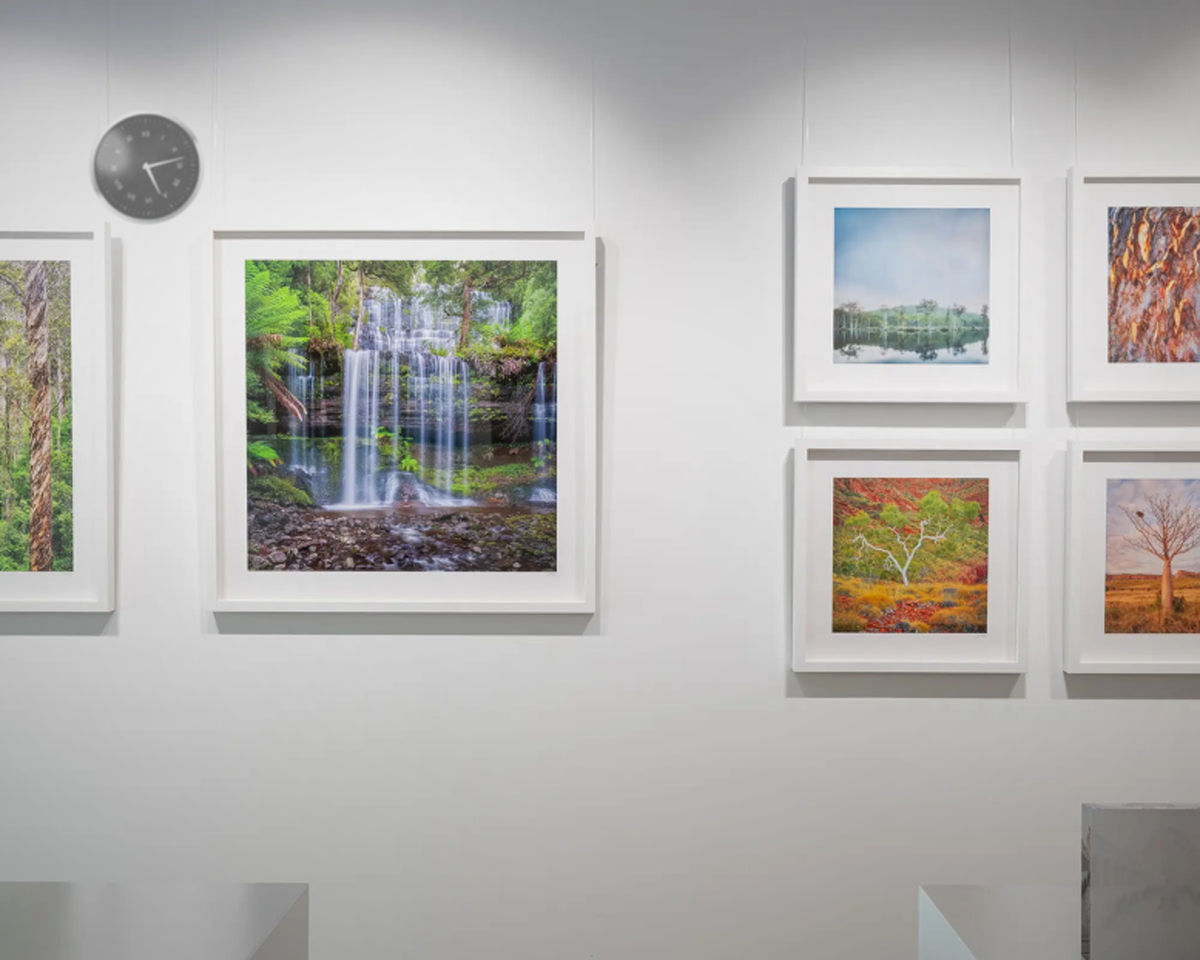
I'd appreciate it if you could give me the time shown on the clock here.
5:13
